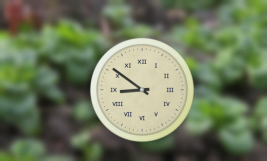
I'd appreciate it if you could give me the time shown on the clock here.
8:51
